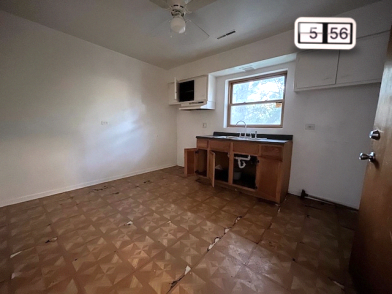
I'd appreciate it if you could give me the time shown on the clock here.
5:56
